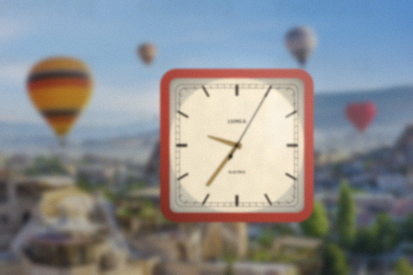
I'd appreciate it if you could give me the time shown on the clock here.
9:36:05
